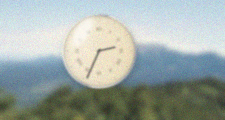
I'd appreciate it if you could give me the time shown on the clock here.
2:34
